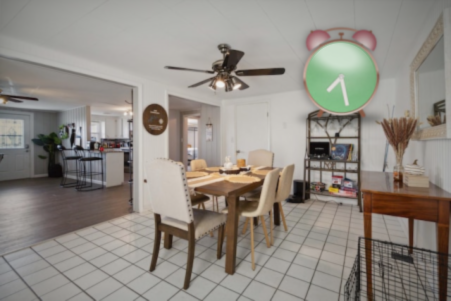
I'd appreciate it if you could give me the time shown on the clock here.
7:28
